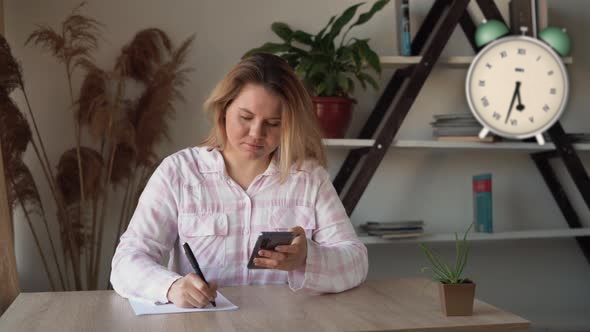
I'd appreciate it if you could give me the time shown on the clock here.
5:32
